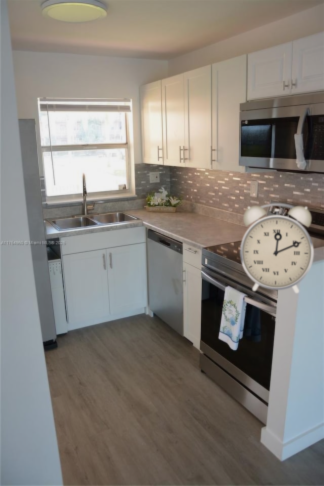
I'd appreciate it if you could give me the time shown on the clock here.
12:11
